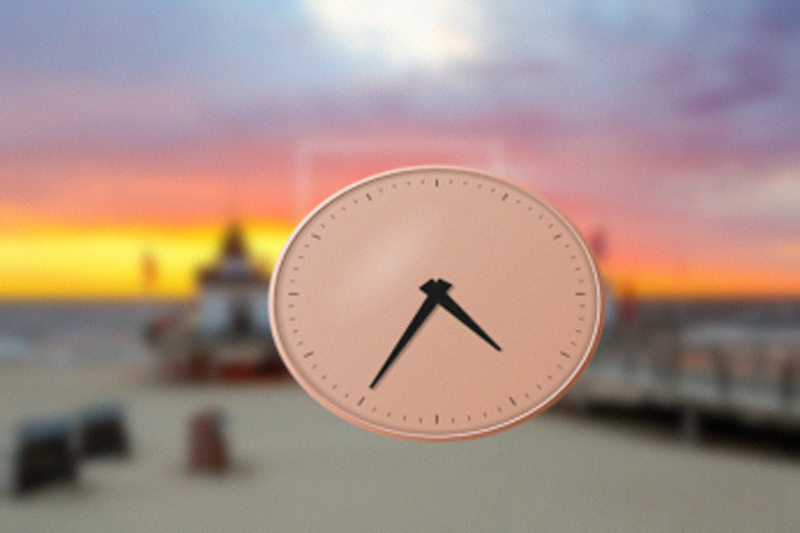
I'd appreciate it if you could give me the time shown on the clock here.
4:35
